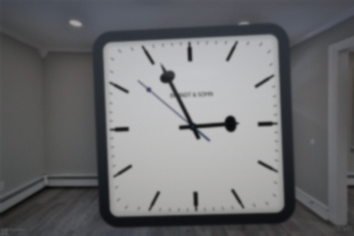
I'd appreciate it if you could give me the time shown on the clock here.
2:55:52
